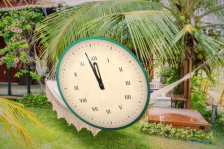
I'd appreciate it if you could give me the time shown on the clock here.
11:58
